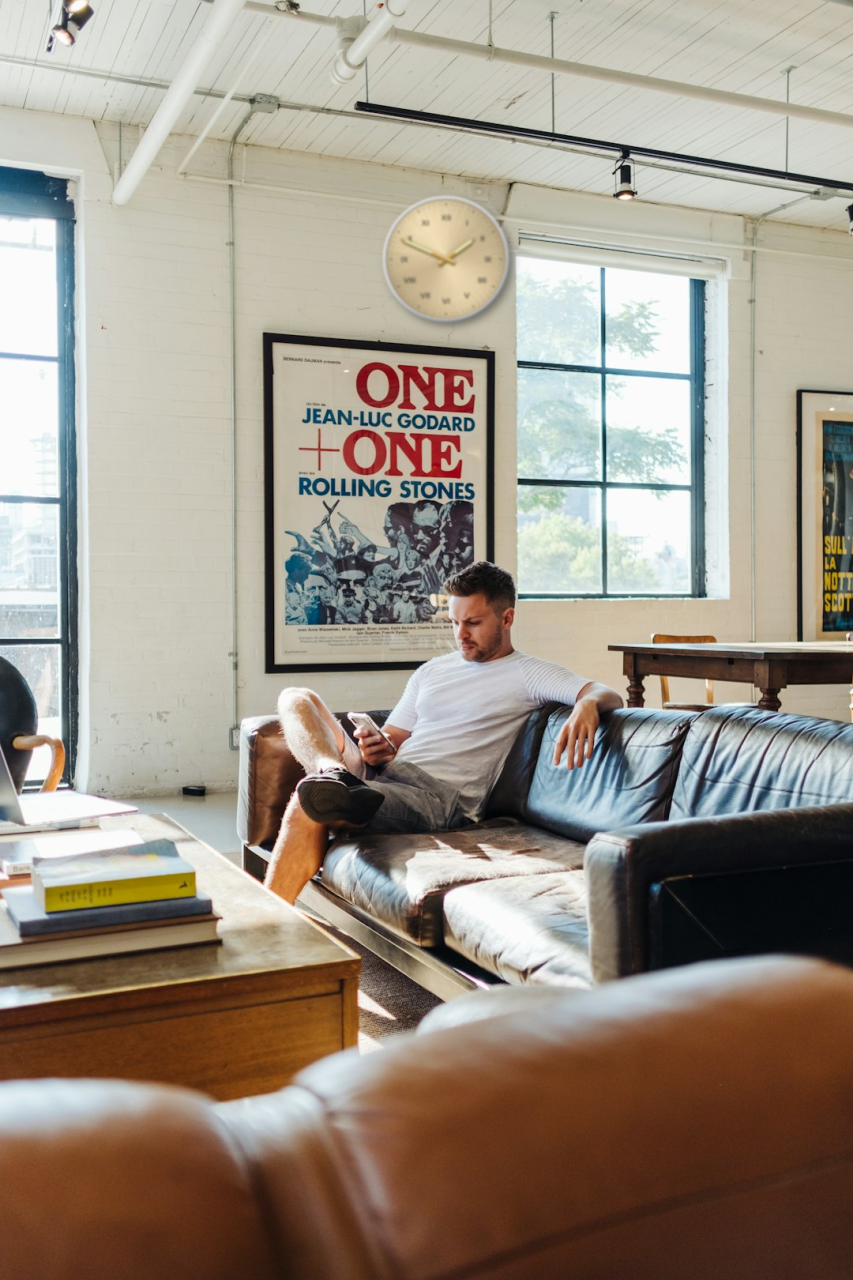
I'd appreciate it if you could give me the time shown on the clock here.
1:49
